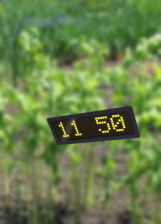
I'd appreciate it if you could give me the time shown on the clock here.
11:50
